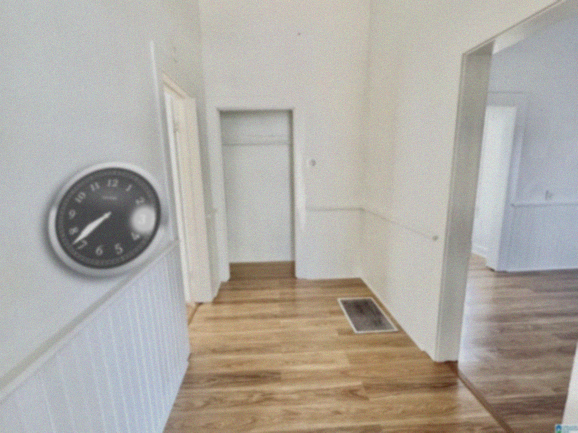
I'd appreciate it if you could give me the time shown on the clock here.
7:37
